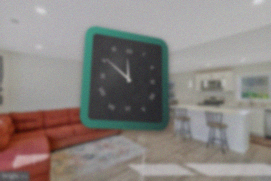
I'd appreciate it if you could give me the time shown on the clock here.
11:51
